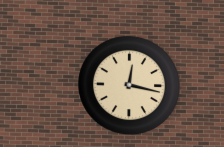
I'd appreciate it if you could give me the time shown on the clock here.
12:17
